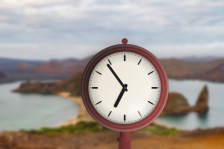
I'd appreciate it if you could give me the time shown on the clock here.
6:54
